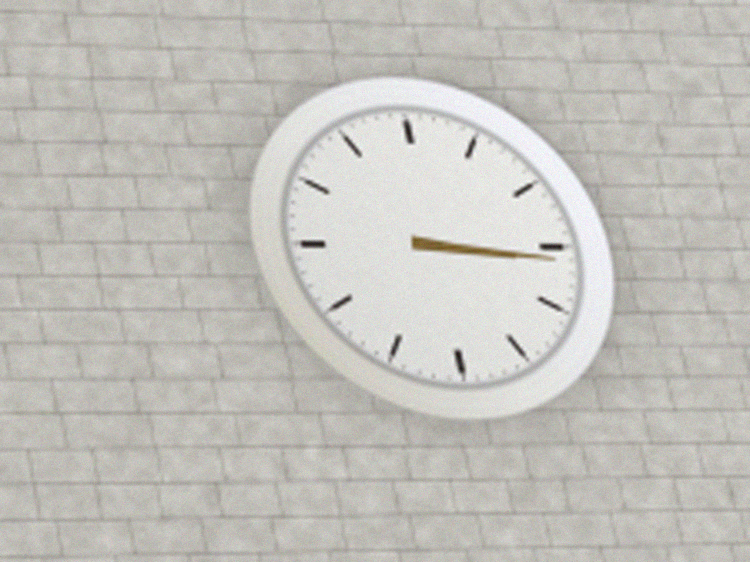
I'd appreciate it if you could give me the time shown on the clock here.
3:16
